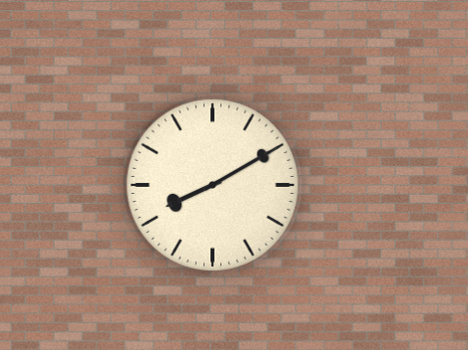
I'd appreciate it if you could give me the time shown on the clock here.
8:10
